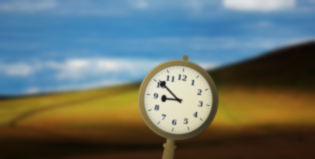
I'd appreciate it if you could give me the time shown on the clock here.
8:51
